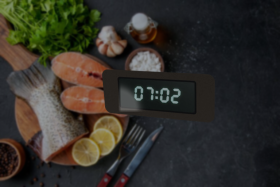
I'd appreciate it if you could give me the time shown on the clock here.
7:02
